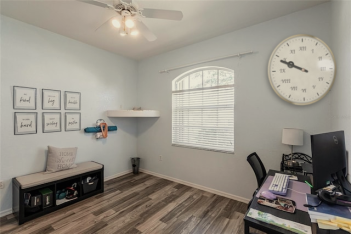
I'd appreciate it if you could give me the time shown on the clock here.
9:49
